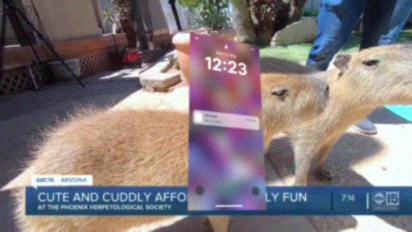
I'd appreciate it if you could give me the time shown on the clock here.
12:23
